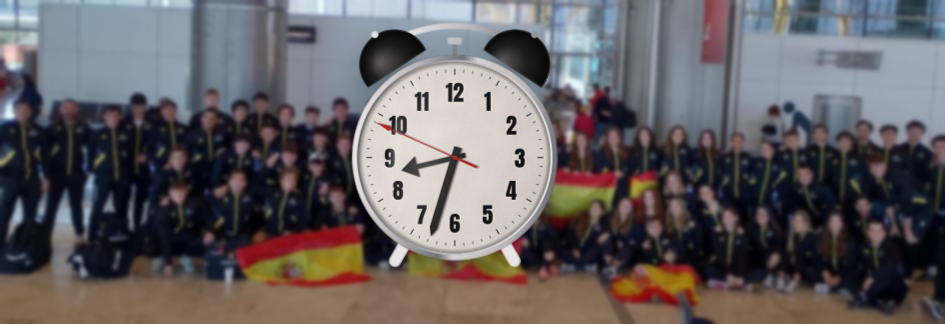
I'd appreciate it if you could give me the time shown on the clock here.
8:32:49
